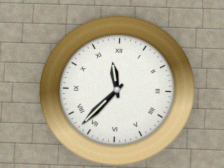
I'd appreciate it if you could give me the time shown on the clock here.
11:37
